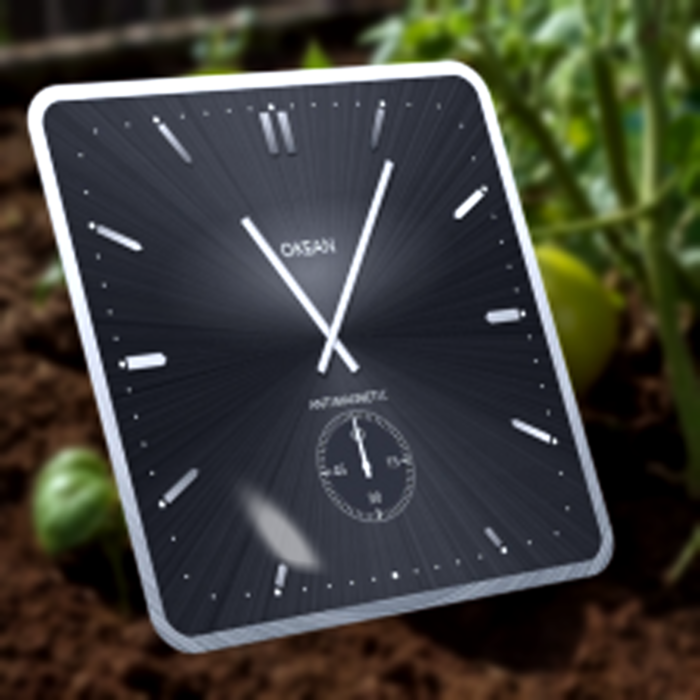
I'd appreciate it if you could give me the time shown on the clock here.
11:06
